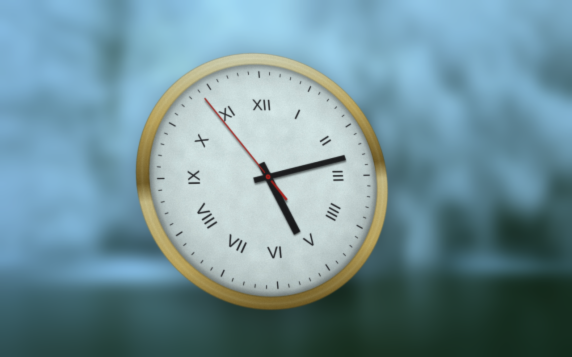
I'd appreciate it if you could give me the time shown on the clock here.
5:12:54
